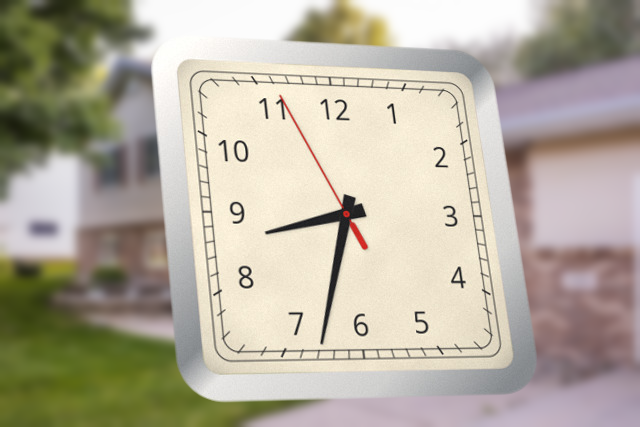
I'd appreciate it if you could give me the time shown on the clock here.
8:32:56
